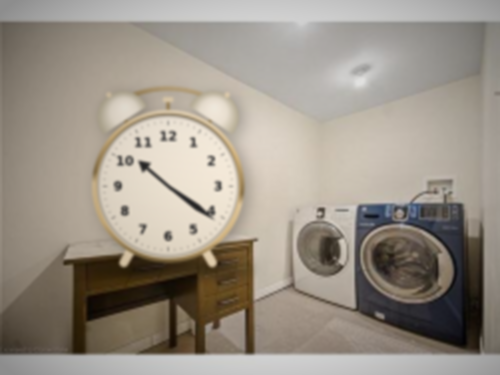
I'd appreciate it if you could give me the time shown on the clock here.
10:21
